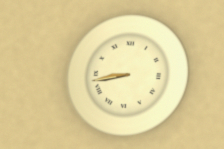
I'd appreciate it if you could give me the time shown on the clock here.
8:43
